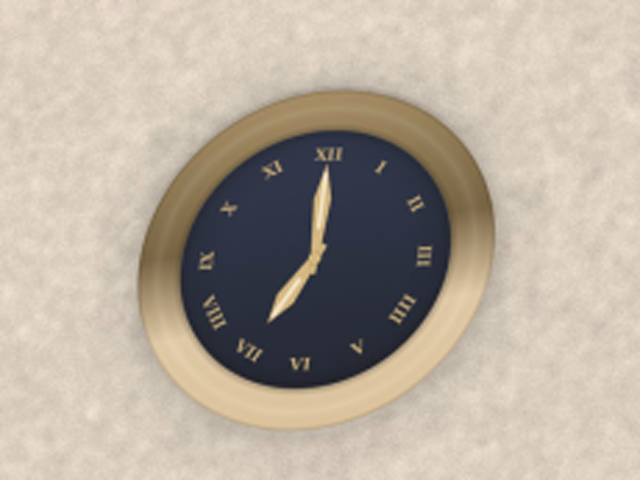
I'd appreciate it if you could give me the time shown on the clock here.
7:00
